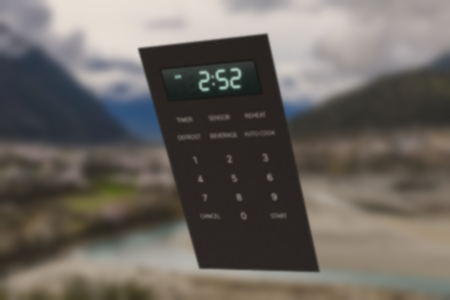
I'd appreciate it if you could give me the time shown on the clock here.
2:52
